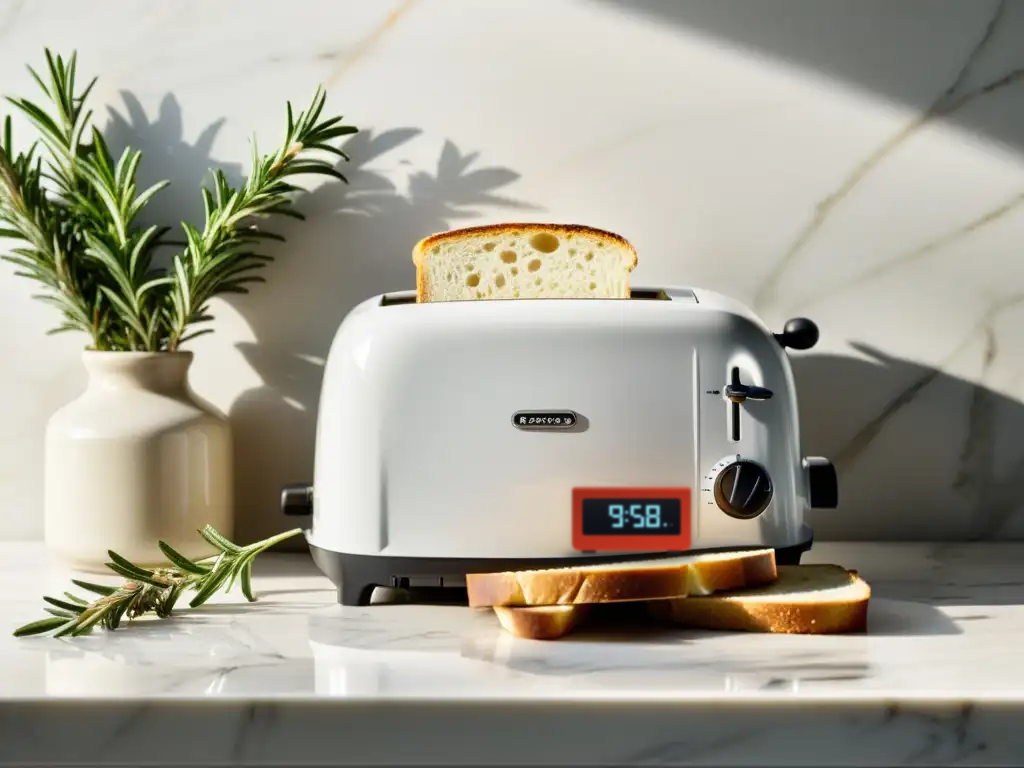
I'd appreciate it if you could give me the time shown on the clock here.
9:58
